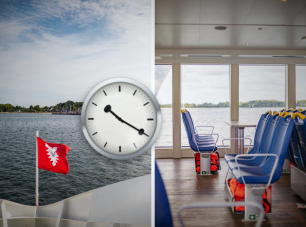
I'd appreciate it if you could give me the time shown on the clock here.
10:20
